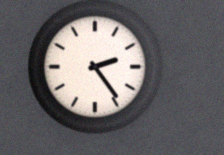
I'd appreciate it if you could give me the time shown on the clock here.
2:24
